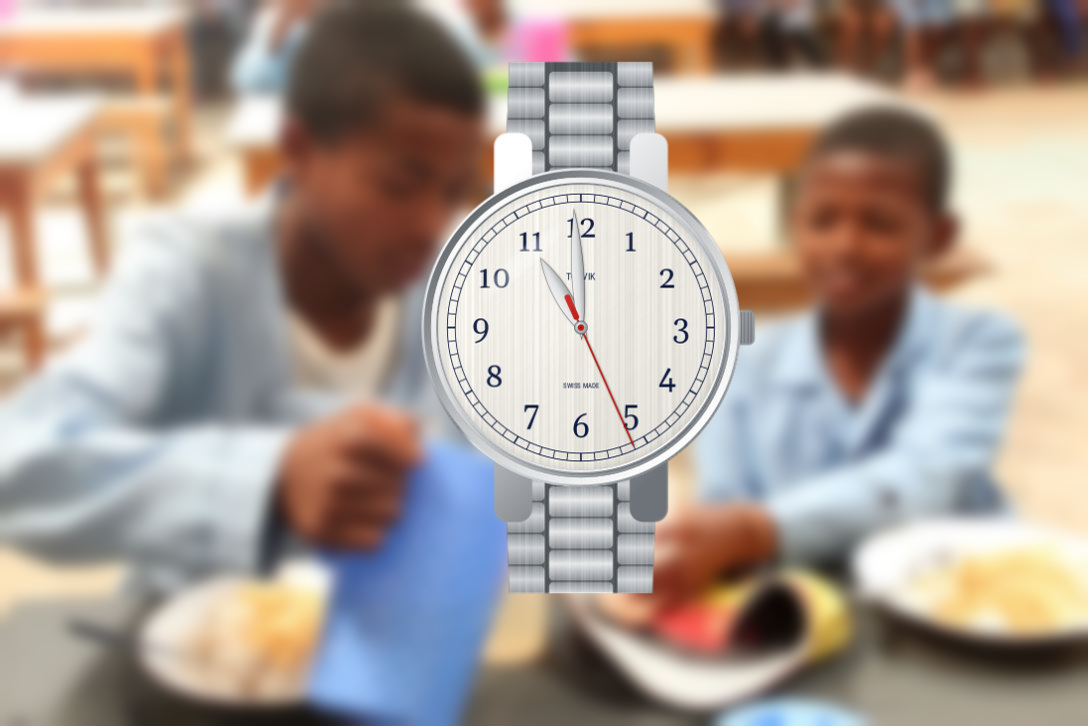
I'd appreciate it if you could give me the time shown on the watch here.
10:59:26
